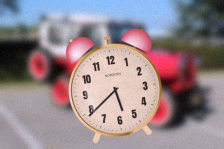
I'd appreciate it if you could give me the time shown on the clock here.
5:39
